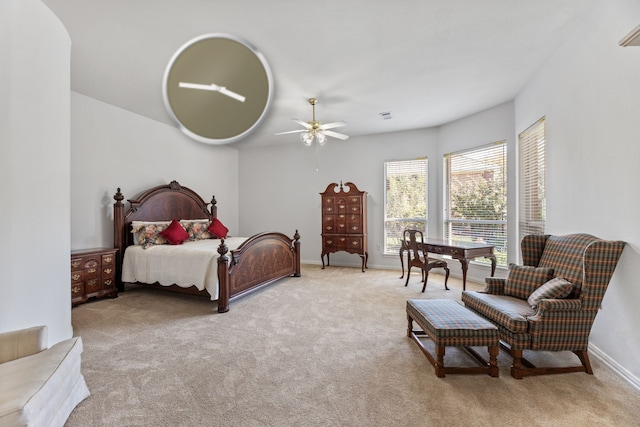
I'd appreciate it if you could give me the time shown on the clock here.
3:46
